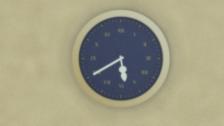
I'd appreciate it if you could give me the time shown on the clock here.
5:40
